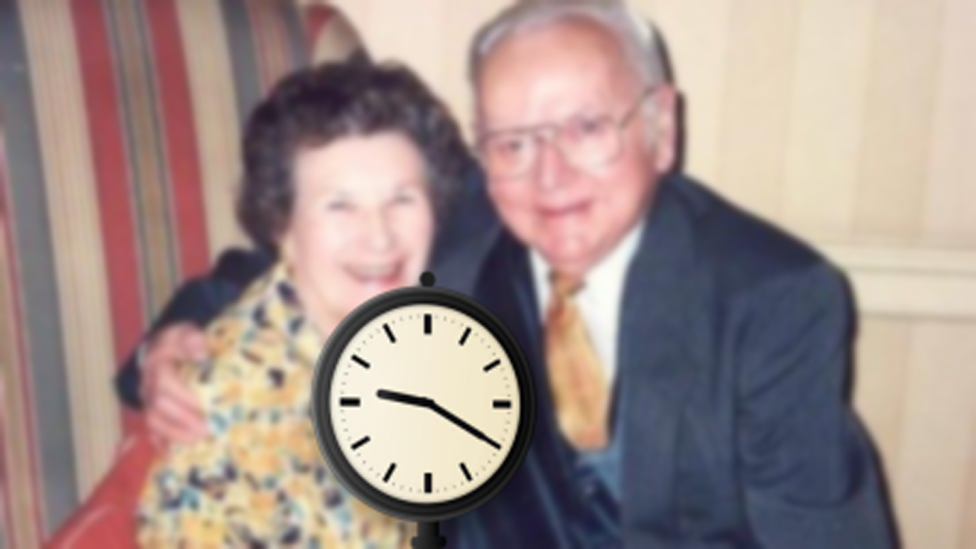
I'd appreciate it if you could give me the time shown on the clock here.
9:20
